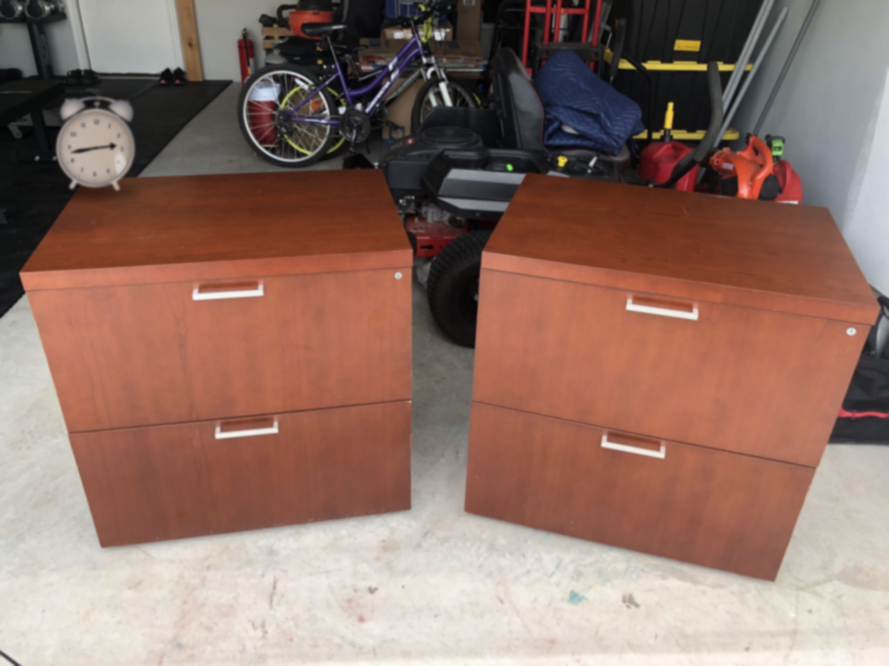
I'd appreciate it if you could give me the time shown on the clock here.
2:43
